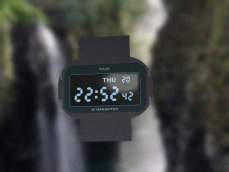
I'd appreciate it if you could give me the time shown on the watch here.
22:52:42
